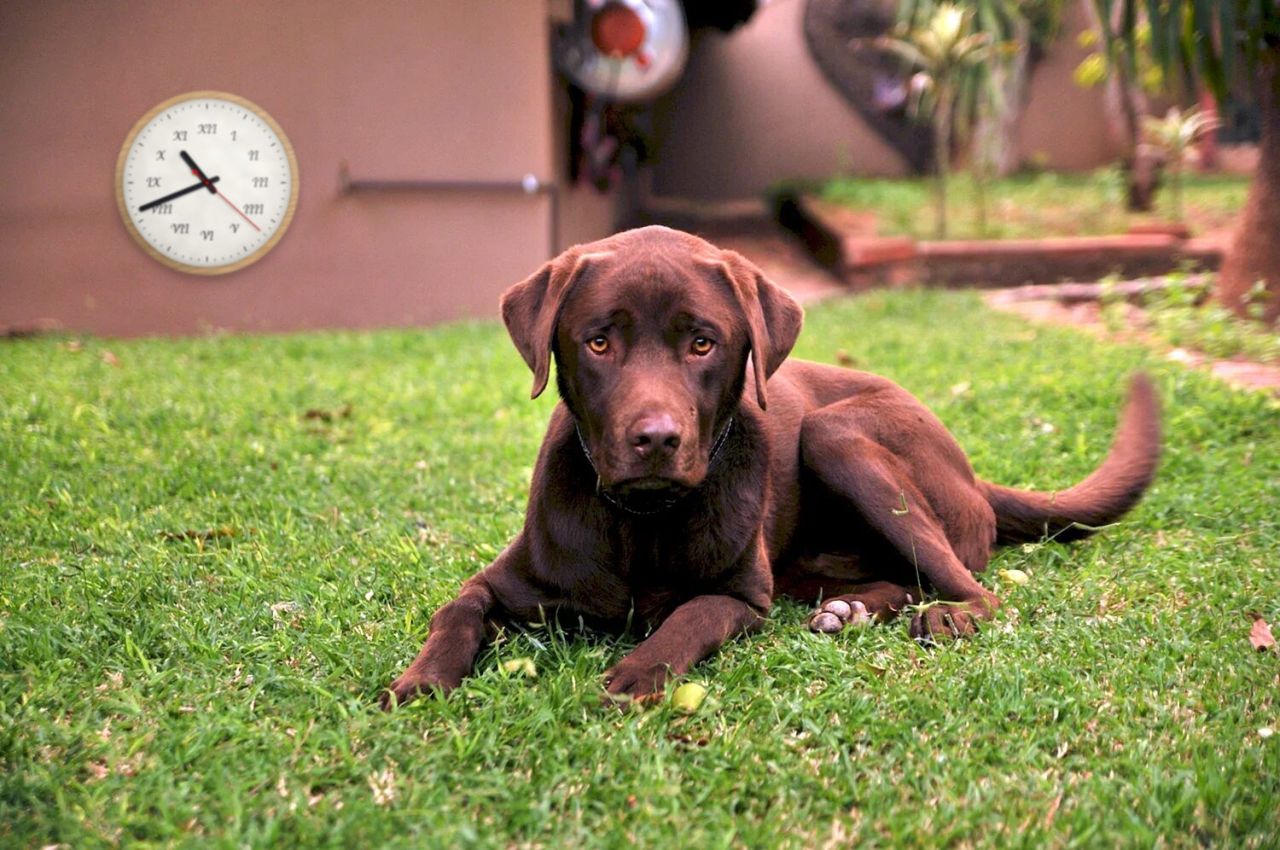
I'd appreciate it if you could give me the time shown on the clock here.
10:41:22
